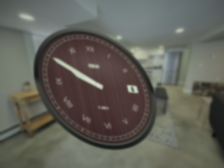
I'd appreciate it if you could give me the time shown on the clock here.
9:50
